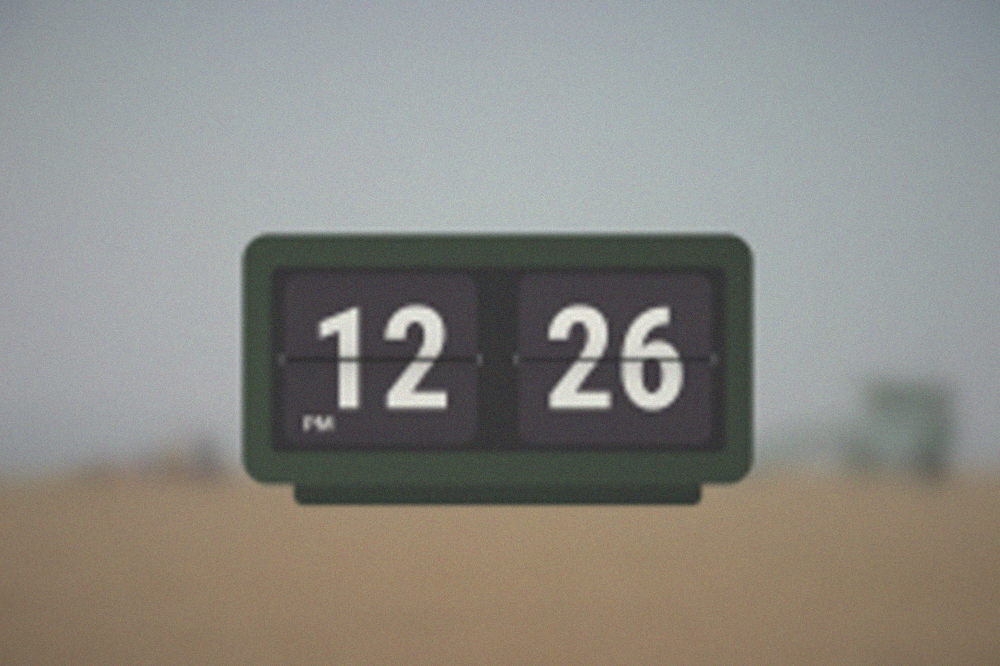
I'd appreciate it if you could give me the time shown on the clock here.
12:26
